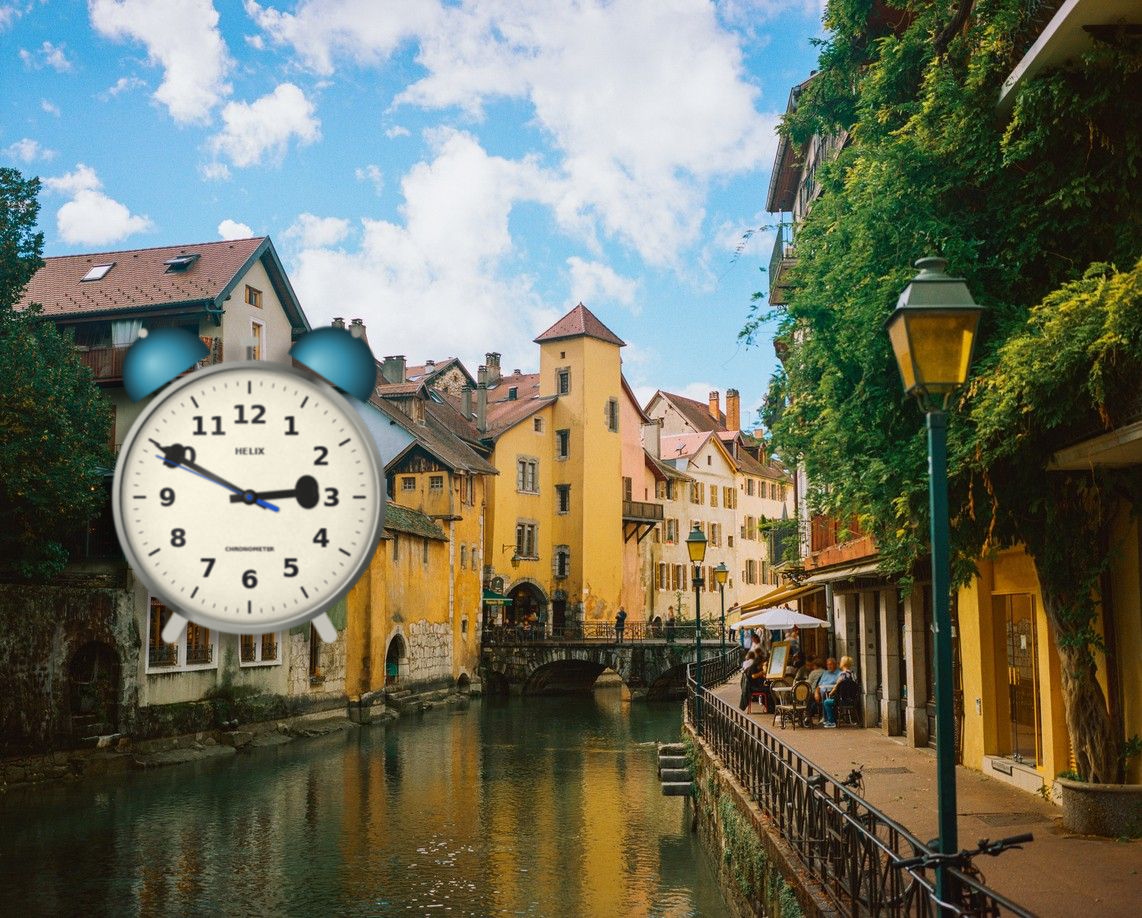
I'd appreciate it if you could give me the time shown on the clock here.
2:49:49
